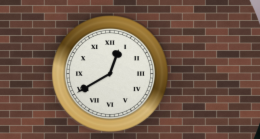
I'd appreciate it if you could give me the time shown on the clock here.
12:40
